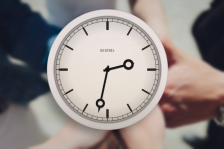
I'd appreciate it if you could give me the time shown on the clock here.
2:32
